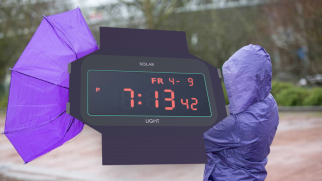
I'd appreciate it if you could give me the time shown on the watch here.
7:13:42
